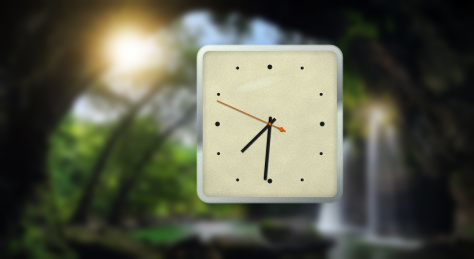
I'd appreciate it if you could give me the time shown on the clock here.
7:30:49
